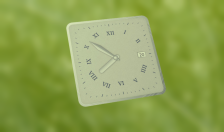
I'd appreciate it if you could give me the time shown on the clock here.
7:52
